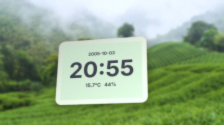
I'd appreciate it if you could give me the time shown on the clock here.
20:55
